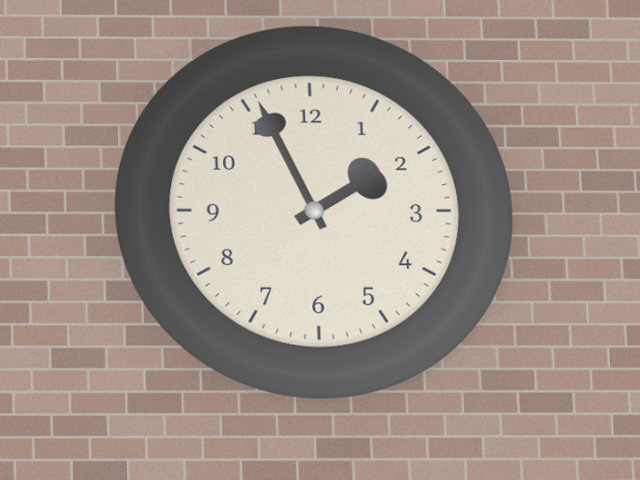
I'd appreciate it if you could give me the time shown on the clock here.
1:56
